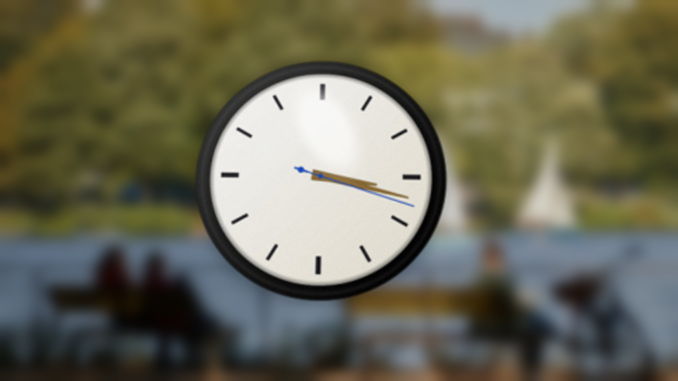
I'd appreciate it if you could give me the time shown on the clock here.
3:17:18
